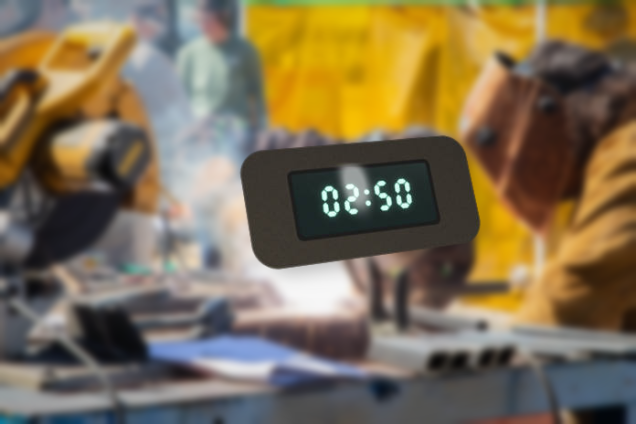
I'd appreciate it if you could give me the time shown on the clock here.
2:50
